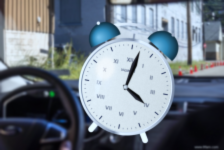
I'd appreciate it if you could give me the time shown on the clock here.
4:02
